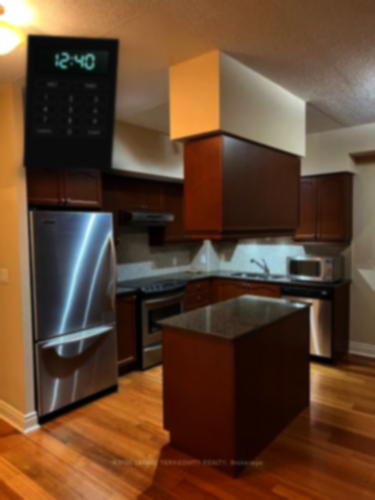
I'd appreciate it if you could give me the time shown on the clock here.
12:40
